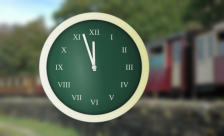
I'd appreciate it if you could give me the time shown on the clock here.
11:57
